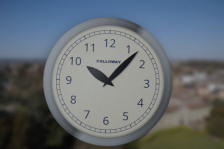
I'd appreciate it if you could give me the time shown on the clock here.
10:07
